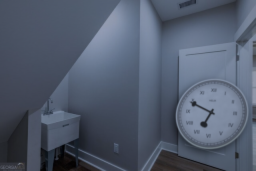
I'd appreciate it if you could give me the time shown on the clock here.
6:49
